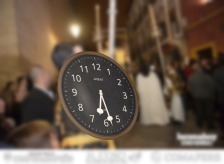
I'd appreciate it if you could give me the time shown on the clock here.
6:28
